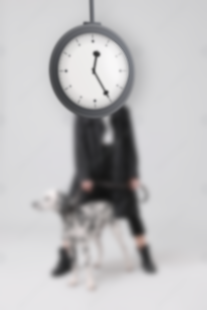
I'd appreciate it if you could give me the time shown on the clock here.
12:25
